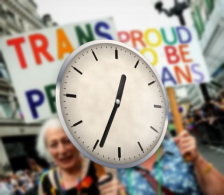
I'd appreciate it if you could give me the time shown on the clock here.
12:34
